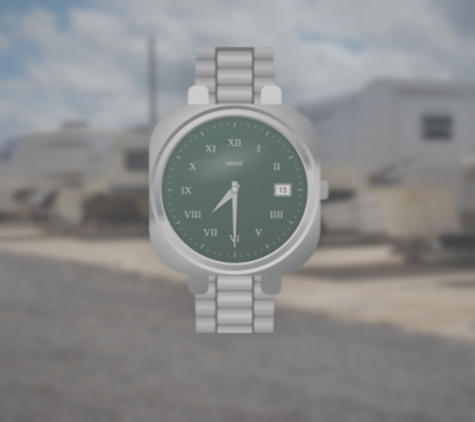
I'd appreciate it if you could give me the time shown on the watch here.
7:30
